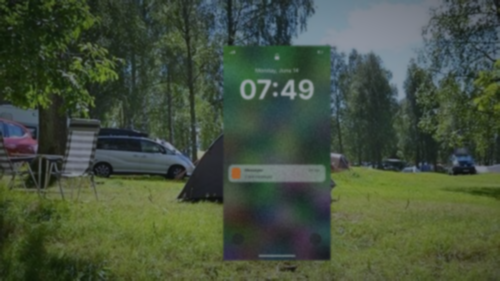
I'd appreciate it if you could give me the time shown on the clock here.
7:49
